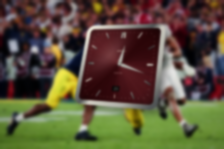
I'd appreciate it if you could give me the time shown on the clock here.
12:18
